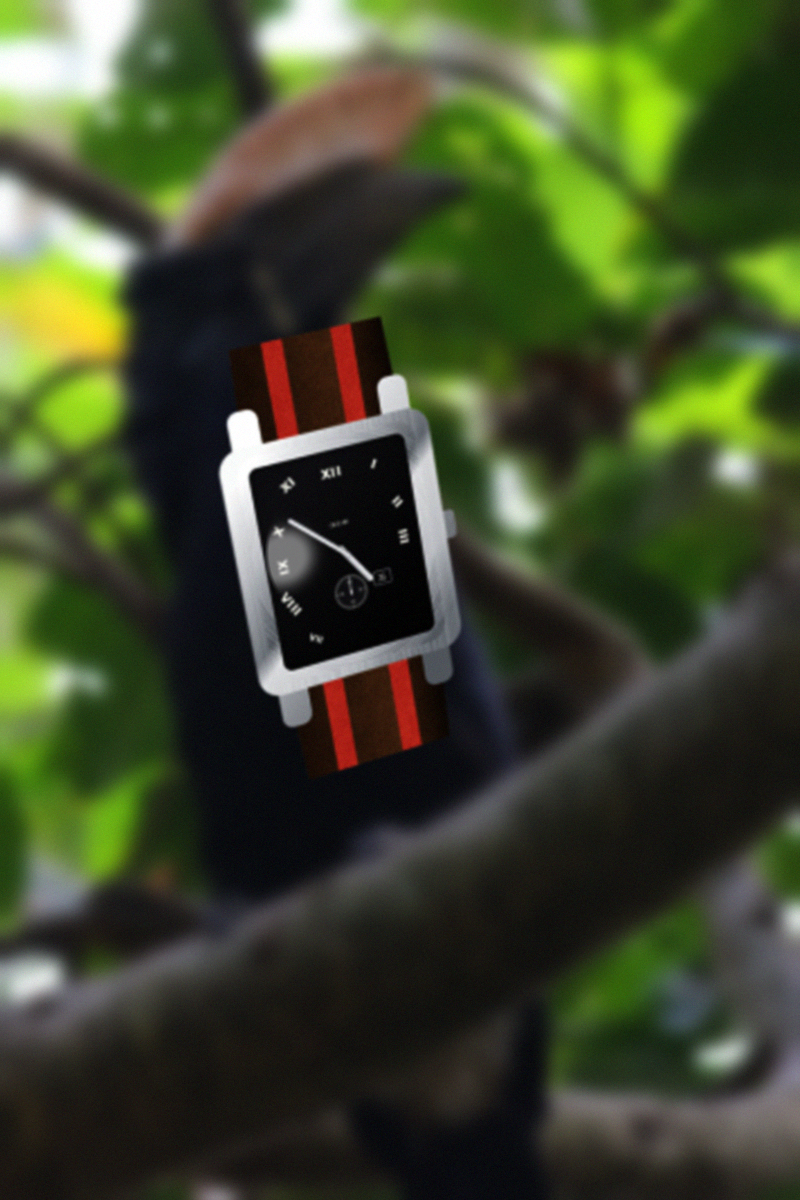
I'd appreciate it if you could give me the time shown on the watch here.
4:52
